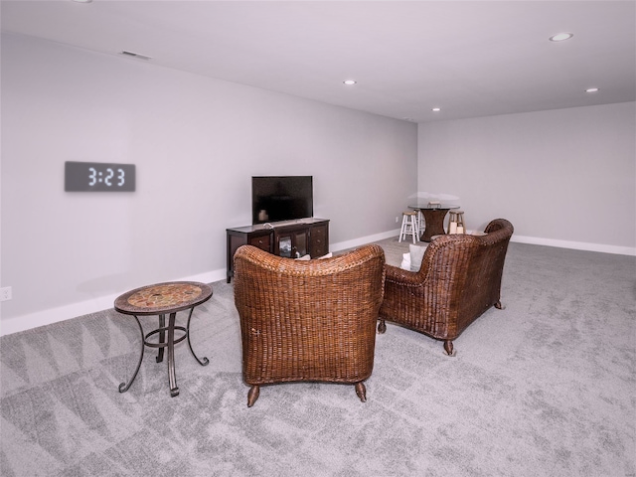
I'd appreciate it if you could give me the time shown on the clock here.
3:23
